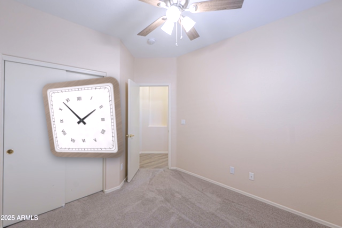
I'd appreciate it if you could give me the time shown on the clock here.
1:53
